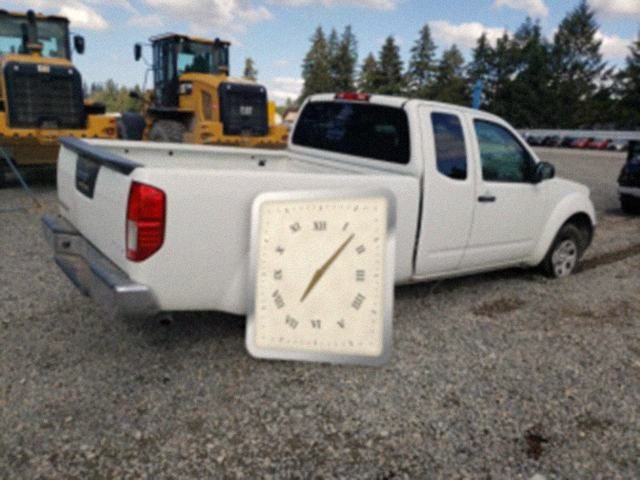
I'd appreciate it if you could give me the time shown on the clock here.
7:07
